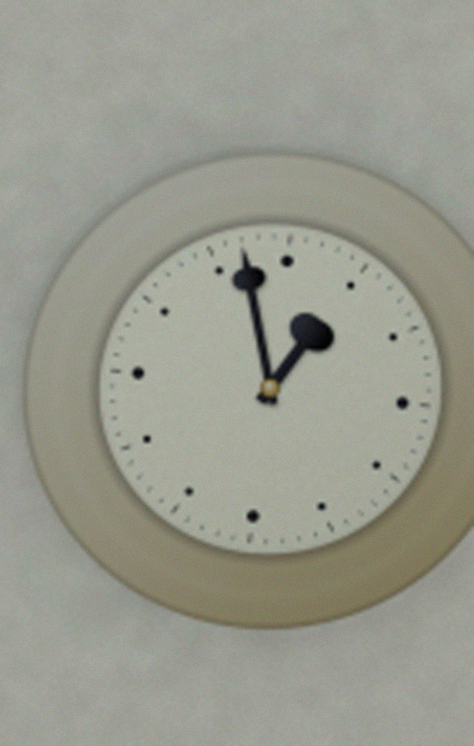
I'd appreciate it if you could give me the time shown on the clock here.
12:57
